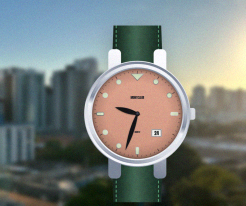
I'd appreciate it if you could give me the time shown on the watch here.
9:33
